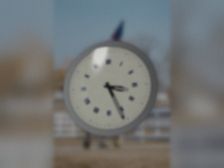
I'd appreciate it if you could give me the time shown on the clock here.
3:26
